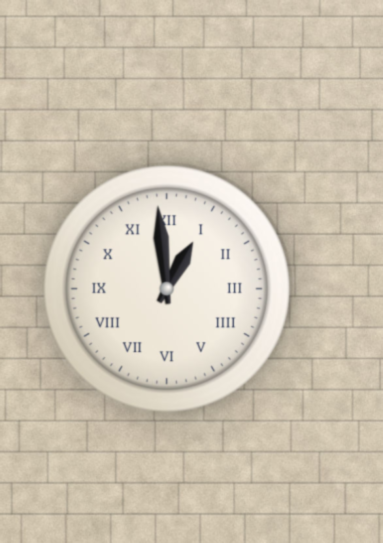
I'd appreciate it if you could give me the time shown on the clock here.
12:59
